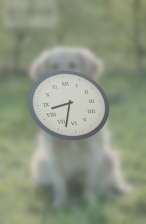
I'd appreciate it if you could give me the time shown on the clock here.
8:33
